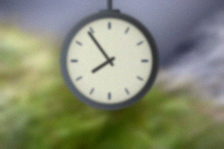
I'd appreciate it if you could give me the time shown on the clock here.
7:54
